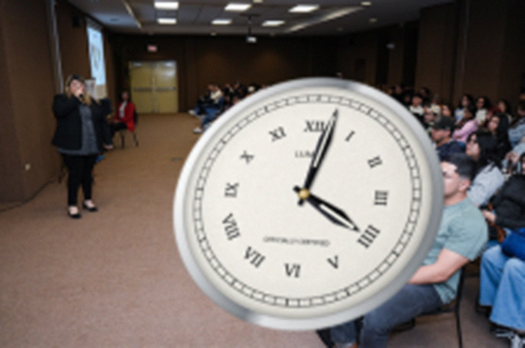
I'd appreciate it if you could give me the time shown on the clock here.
4:02
